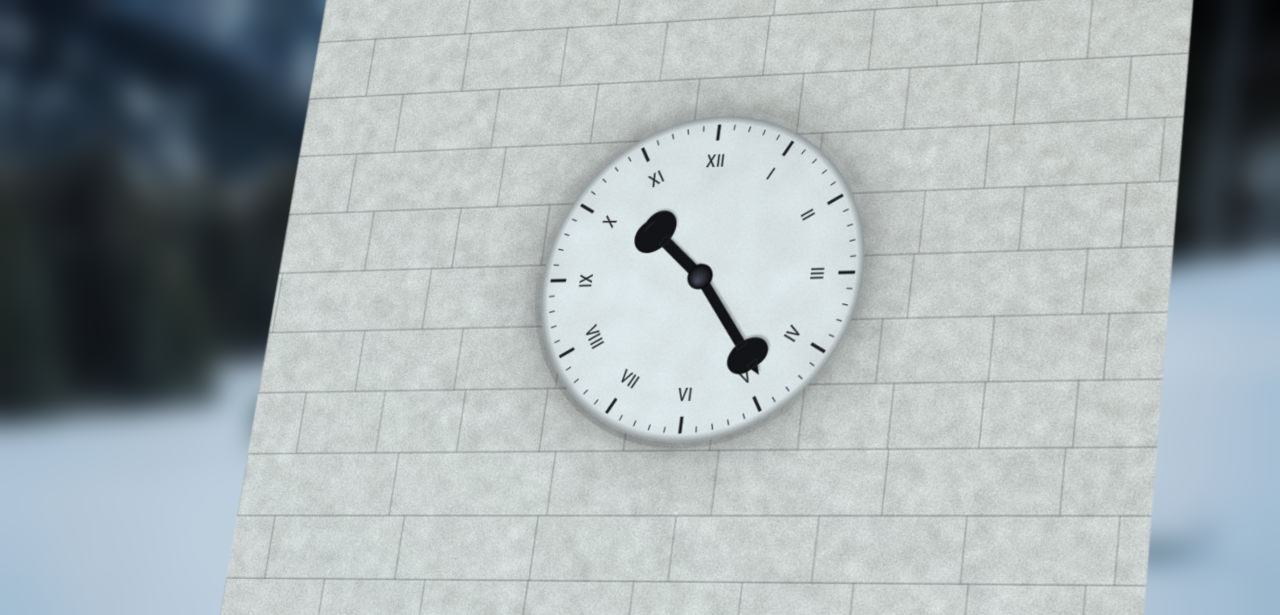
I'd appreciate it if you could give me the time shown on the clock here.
10:24
